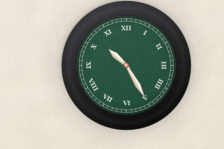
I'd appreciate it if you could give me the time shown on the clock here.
10:25
